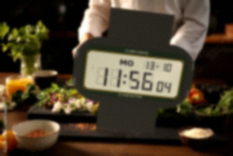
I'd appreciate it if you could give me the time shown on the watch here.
11:56
